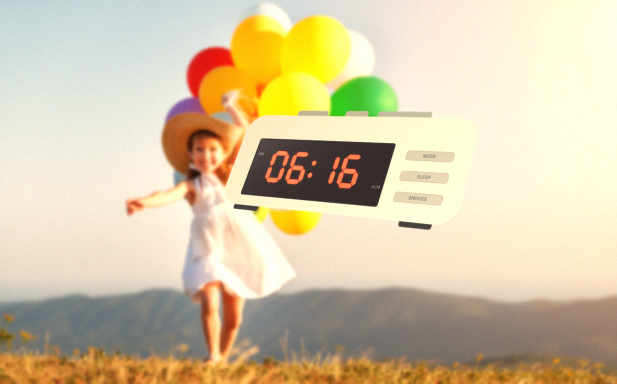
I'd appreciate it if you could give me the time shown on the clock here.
6:16
